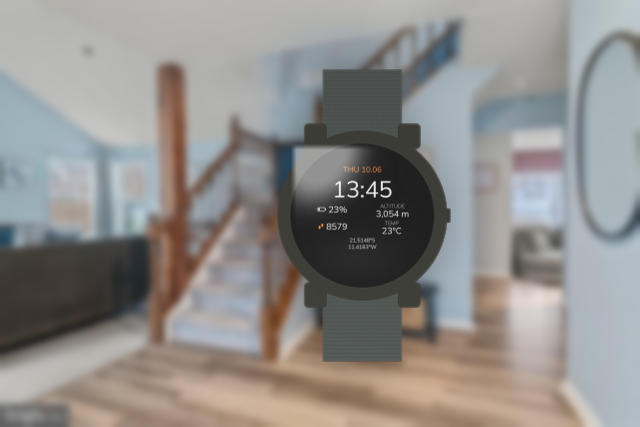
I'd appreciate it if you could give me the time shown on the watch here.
13:45
